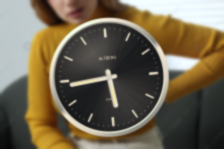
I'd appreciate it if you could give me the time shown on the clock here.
5:44
